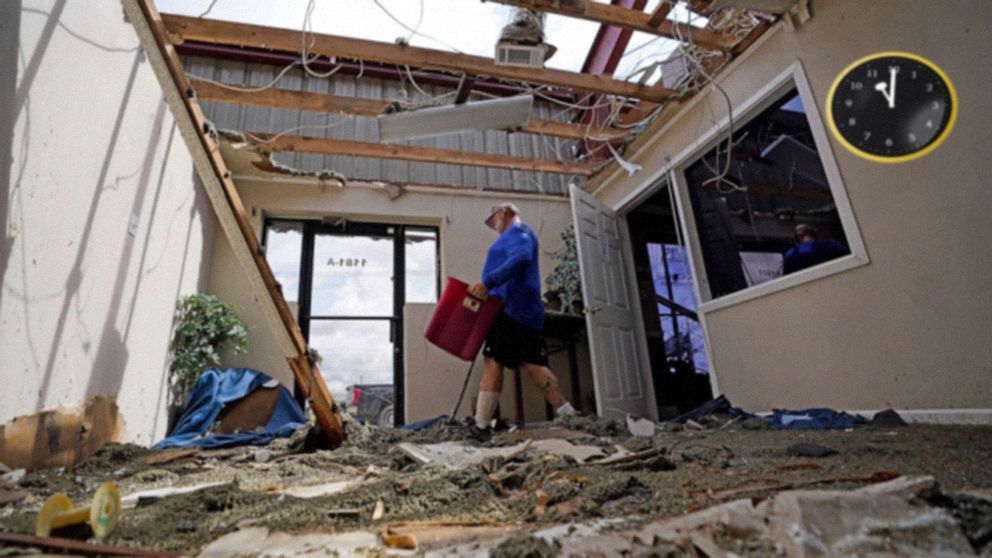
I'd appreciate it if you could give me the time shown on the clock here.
11:00
